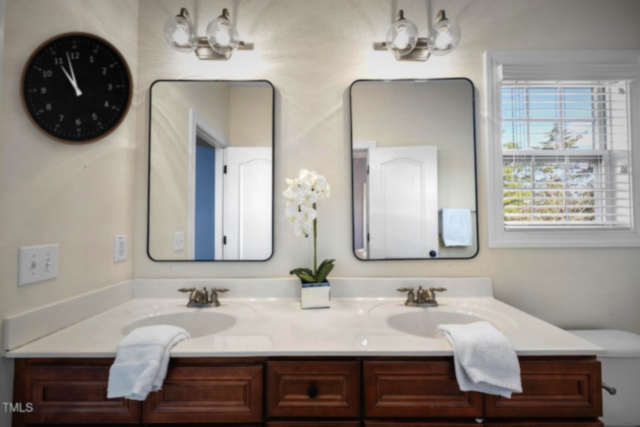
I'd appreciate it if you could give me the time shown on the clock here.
10:58
